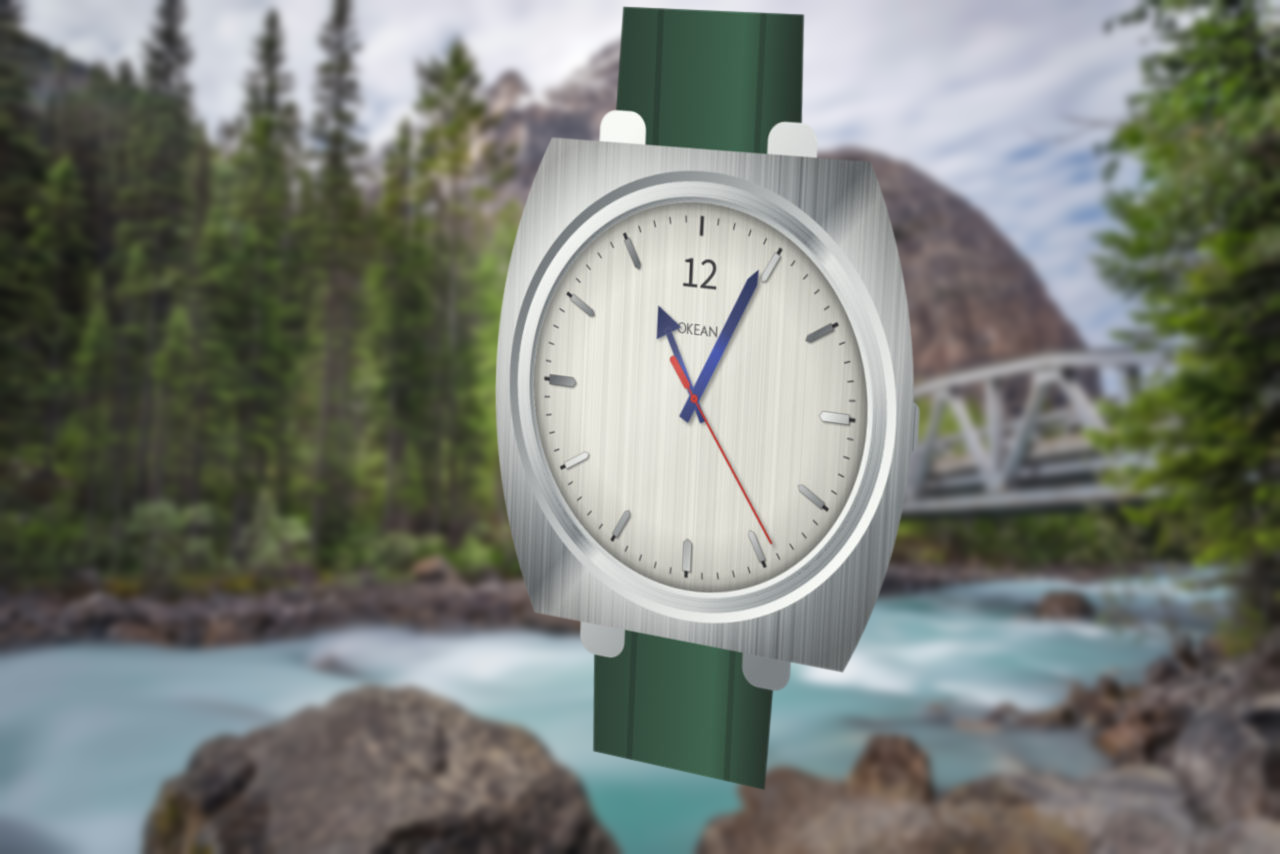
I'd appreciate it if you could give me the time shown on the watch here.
11:04:24
